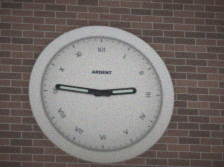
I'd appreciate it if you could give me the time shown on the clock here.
2:46
